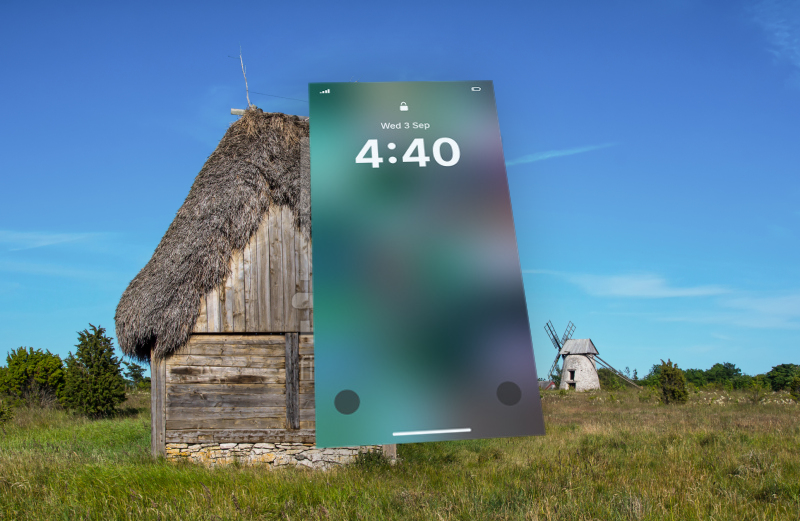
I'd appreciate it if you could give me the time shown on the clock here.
4:40
